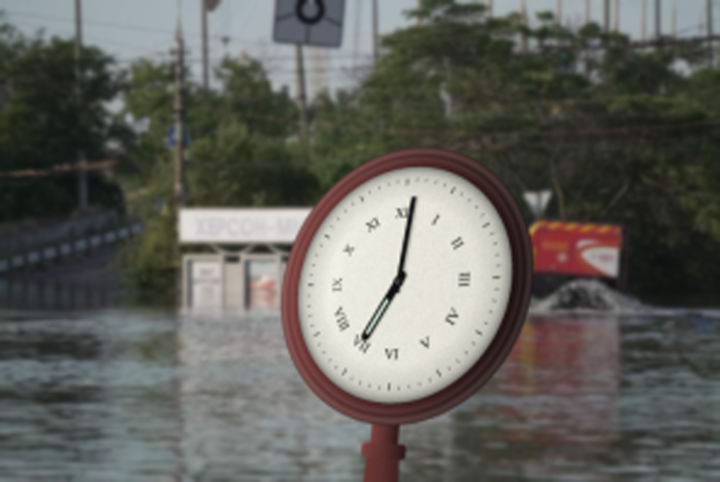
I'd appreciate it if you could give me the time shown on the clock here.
7:01
